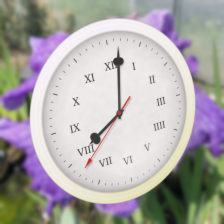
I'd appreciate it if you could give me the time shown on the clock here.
8:01:38
